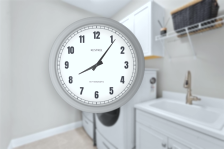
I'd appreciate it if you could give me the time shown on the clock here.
8:06
